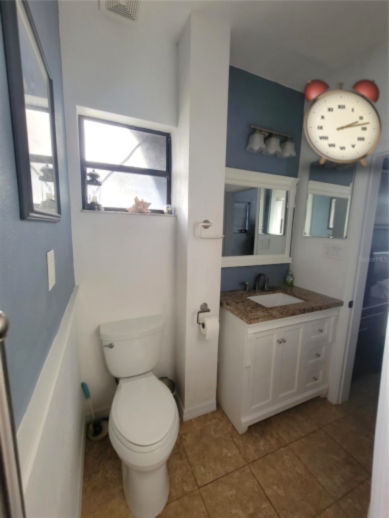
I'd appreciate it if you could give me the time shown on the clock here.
2:13
